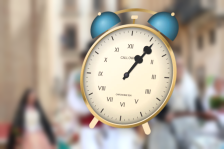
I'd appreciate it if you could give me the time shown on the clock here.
1:06
